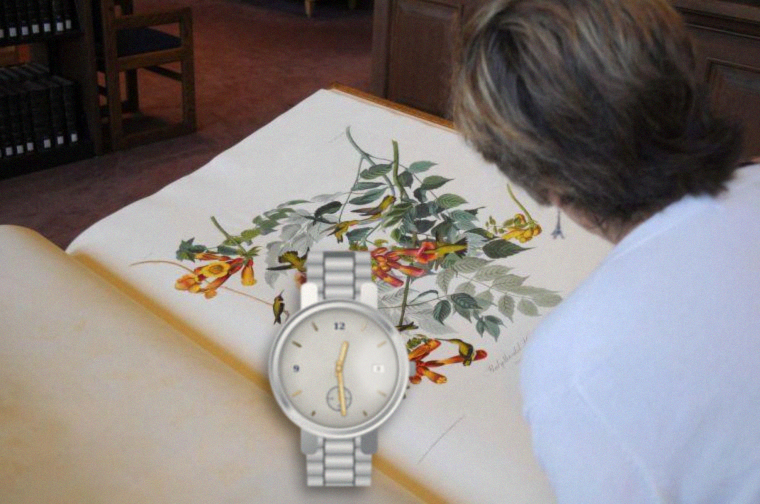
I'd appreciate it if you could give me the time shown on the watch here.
12:29
